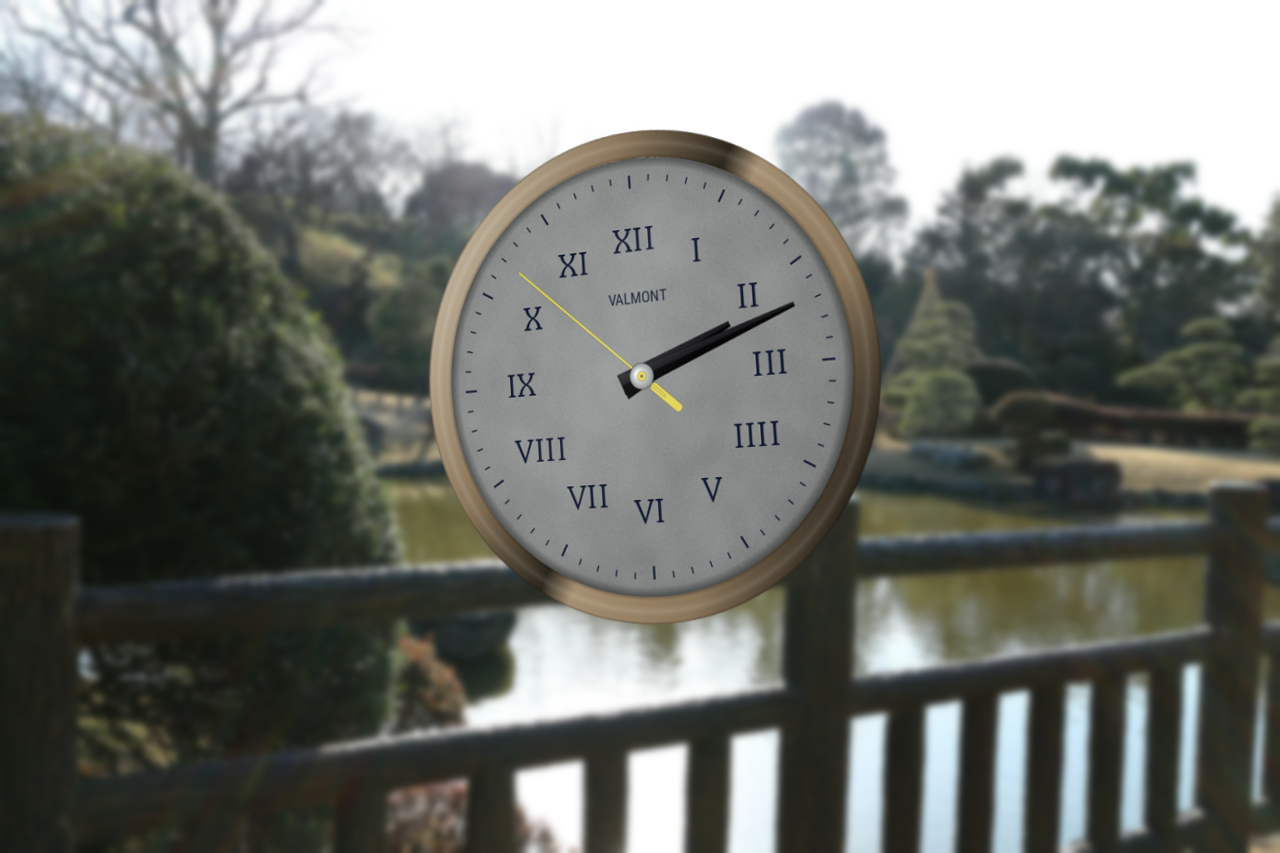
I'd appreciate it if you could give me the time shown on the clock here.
2:11:52
